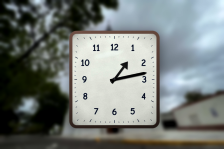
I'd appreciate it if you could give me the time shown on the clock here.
1:13
